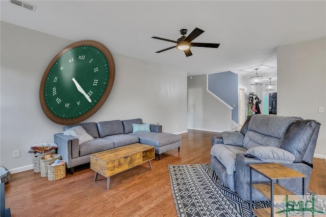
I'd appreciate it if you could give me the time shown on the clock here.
4:21
